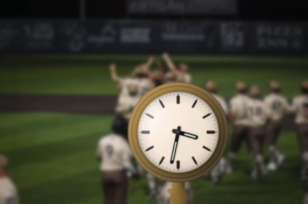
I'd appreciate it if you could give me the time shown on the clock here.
3:32
